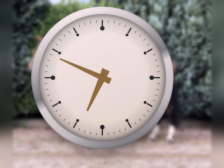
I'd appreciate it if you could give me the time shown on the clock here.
6:49
